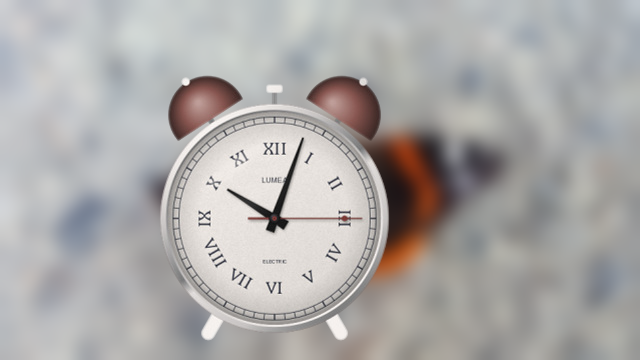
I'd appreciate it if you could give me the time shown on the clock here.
10:03:15
